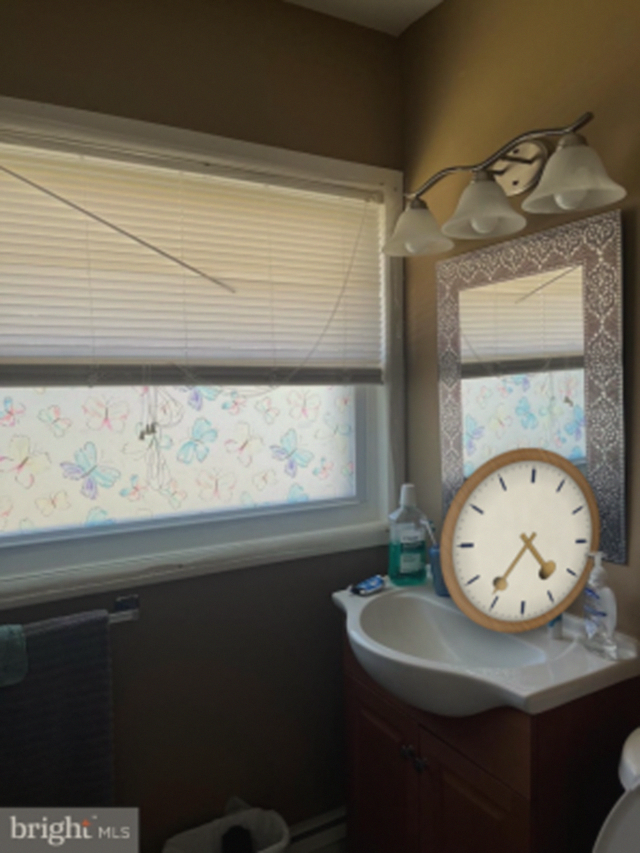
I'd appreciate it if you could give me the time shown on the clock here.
4:36
